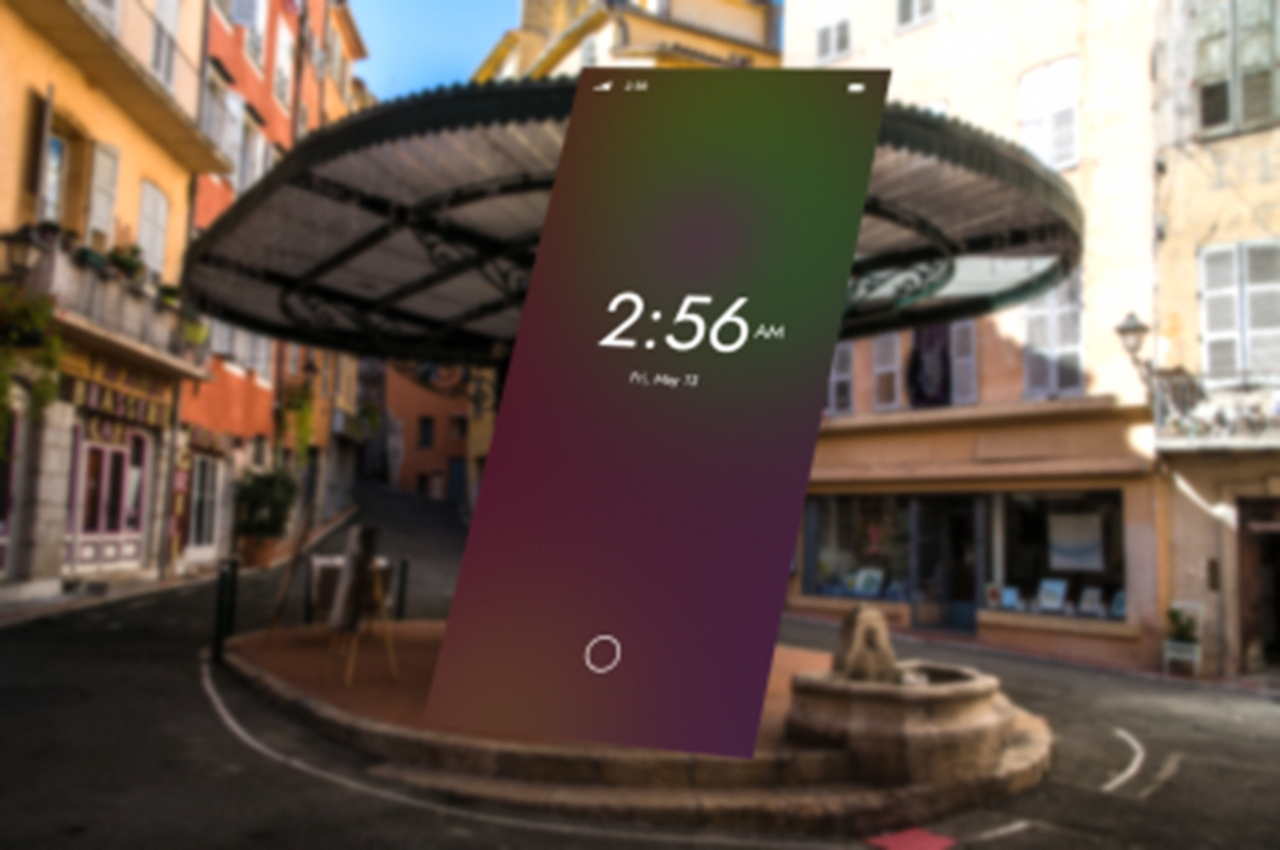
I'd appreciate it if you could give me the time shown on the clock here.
2:56
